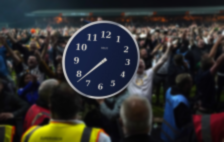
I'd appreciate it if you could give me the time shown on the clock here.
7:38
